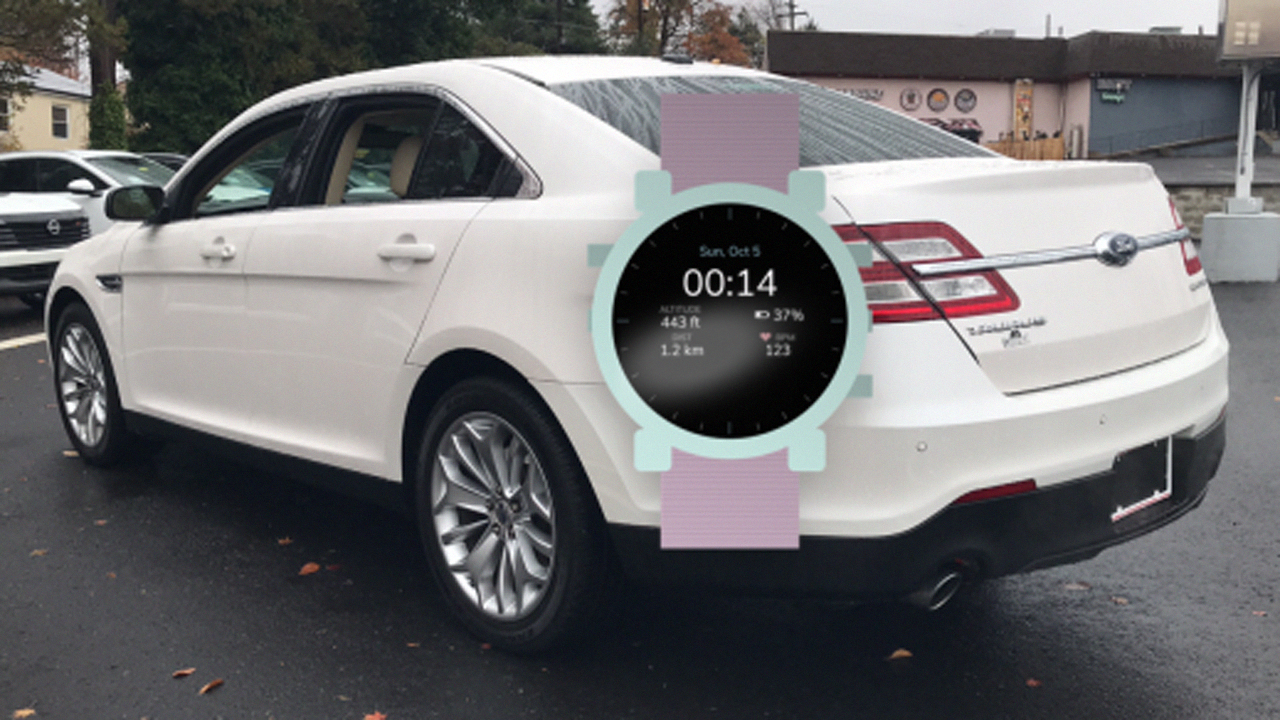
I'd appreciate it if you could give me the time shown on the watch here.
0:14
